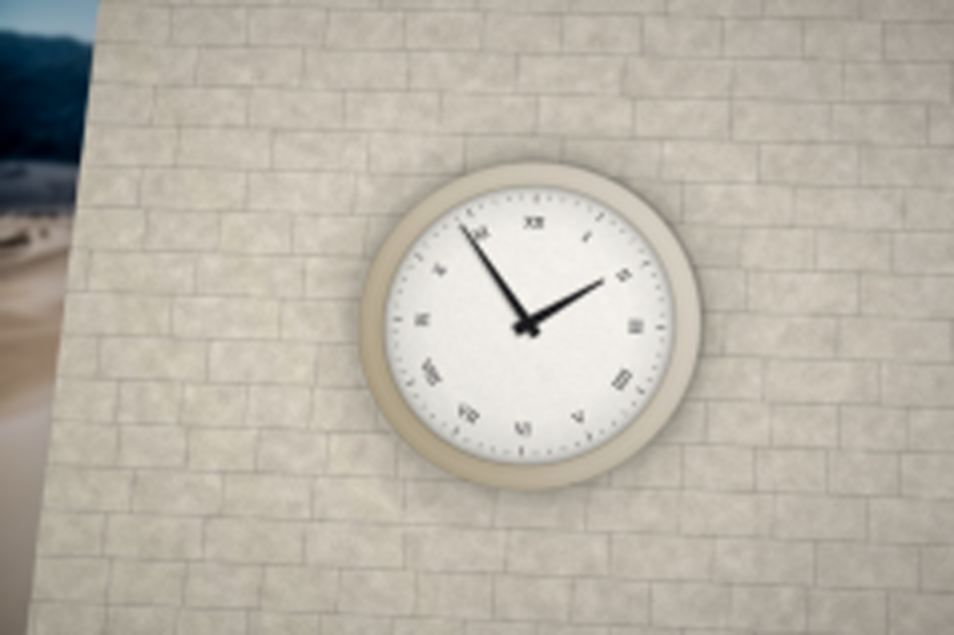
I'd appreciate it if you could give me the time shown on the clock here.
1:54
